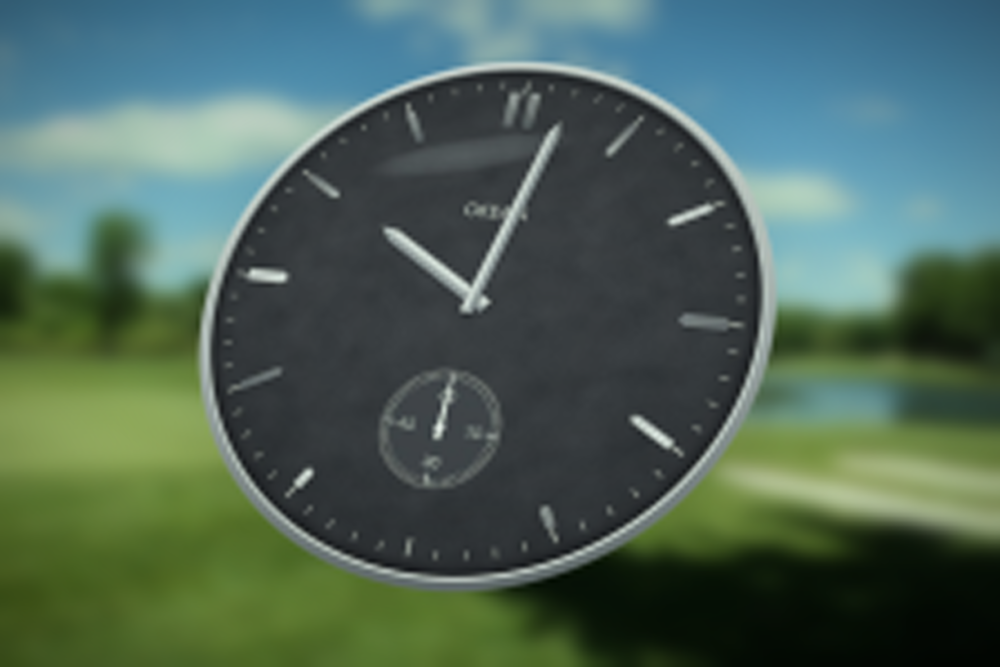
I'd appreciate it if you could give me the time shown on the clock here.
10:02
